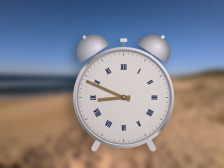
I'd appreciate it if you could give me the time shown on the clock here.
8:49
